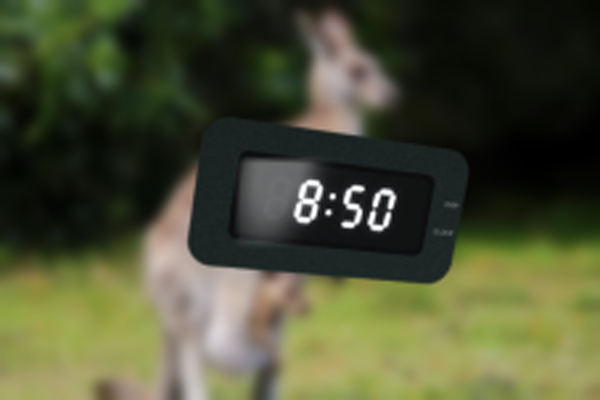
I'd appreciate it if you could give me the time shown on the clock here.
8:50
